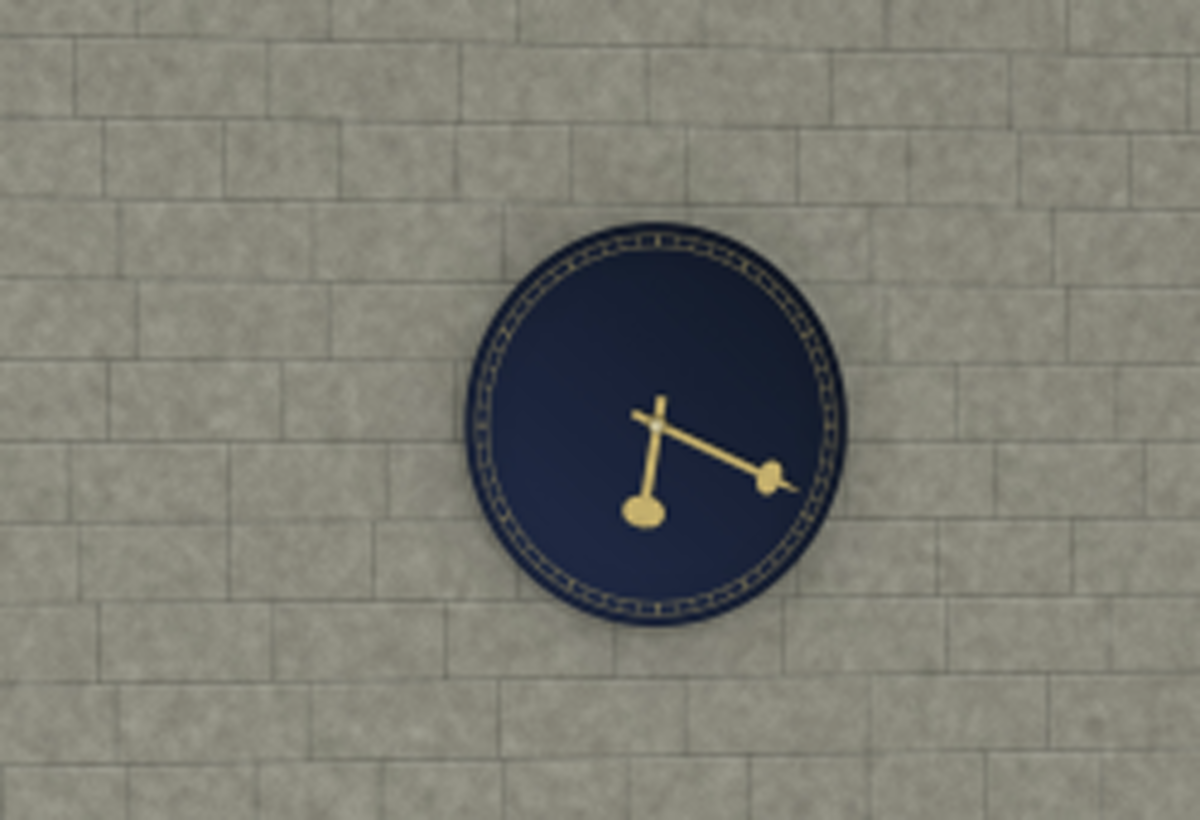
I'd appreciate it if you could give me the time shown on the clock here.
6:19
